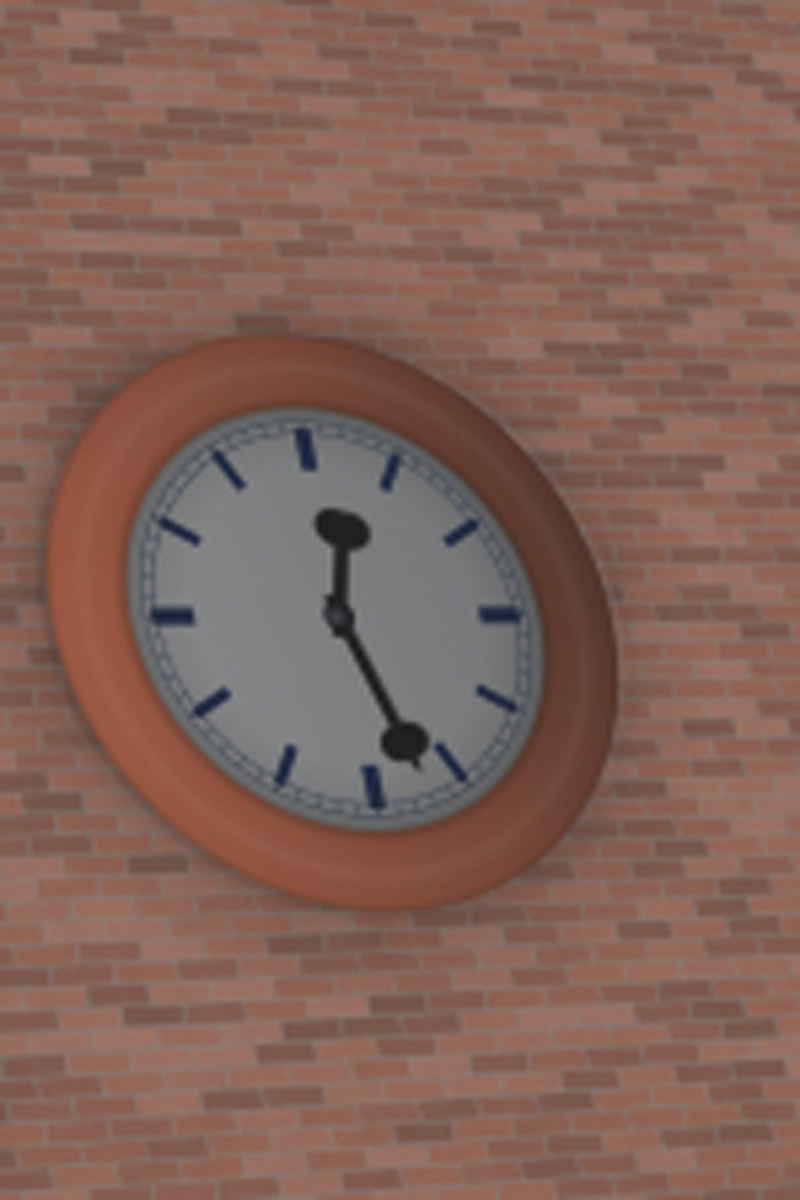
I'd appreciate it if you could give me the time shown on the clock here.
12:27
